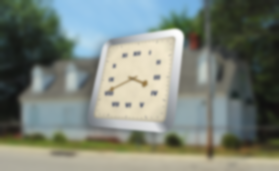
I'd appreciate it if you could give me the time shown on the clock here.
3:41
